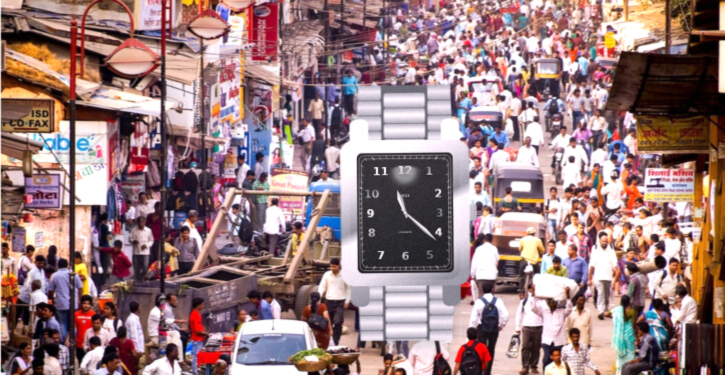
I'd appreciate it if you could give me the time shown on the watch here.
11:22
